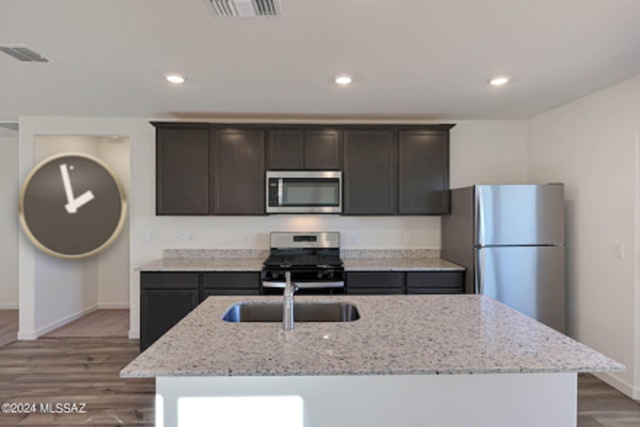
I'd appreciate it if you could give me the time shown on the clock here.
1:58
